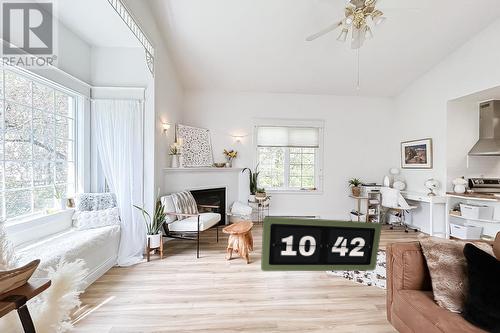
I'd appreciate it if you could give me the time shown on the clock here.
10:42
